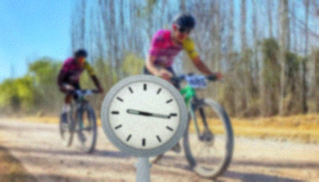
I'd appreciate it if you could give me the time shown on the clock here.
9:16
